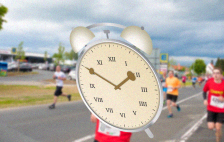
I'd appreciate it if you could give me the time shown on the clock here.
1:50
